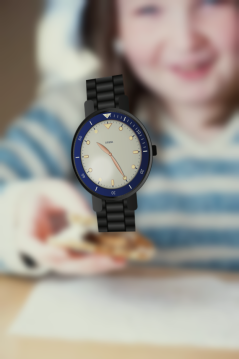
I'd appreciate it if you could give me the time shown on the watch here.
10:25
